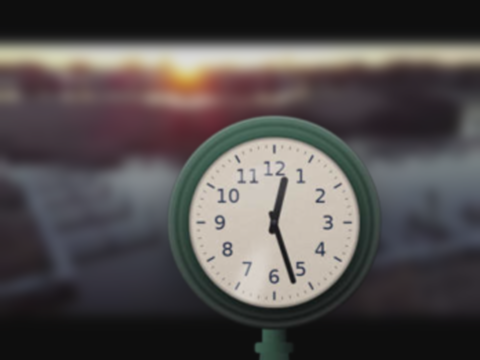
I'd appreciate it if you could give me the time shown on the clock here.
12:27
